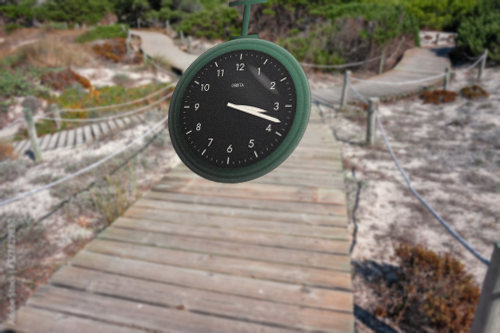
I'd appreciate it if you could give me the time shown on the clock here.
3:18
